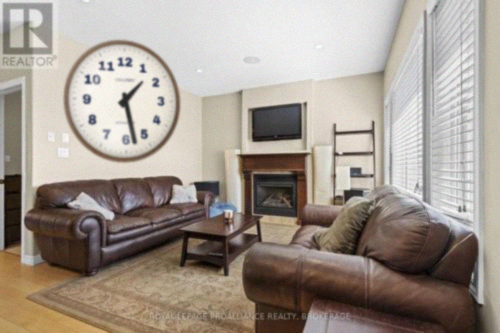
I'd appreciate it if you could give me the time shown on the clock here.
1:28
